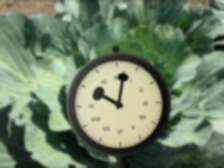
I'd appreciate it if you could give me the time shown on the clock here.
10:02
